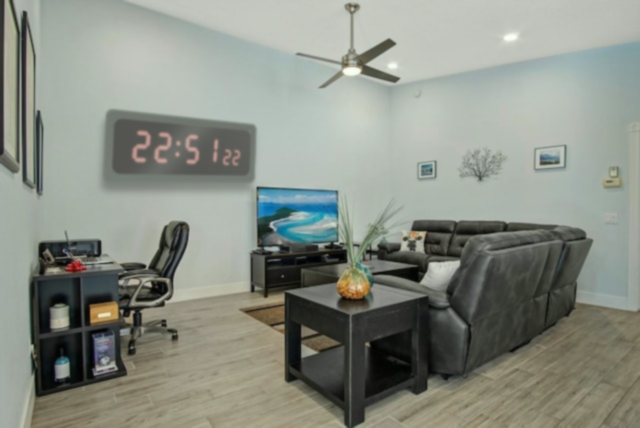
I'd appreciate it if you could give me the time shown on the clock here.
22:51:22
